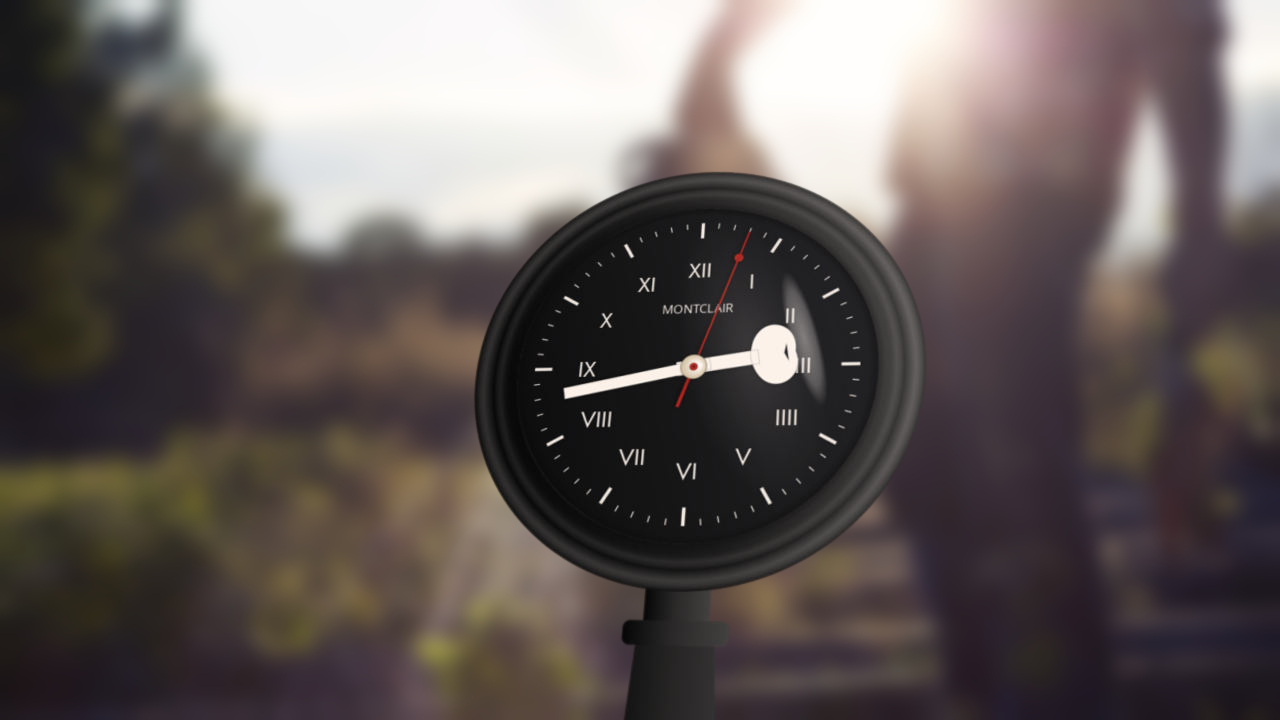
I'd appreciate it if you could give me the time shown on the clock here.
2:43:03
